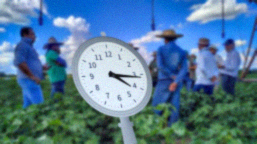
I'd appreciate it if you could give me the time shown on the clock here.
4:16
